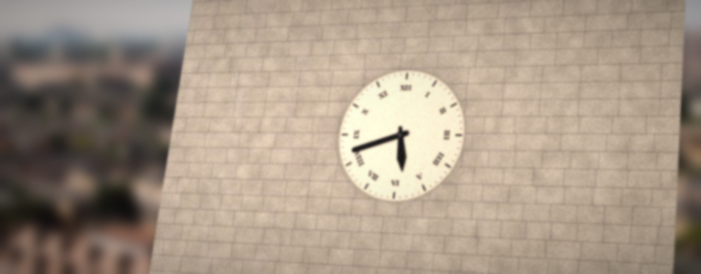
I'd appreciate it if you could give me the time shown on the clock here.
5:42
